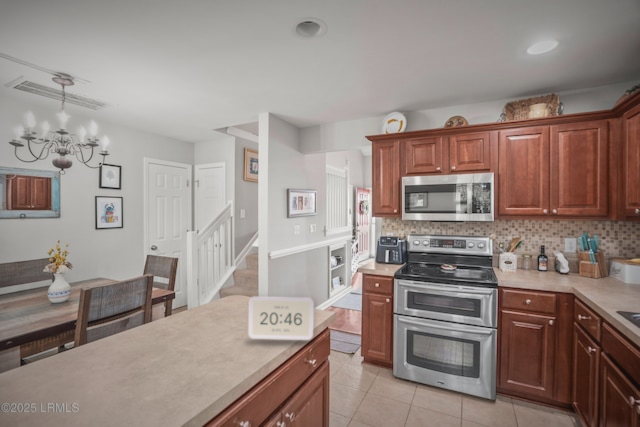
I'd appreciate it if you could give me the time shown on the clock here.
20:46
